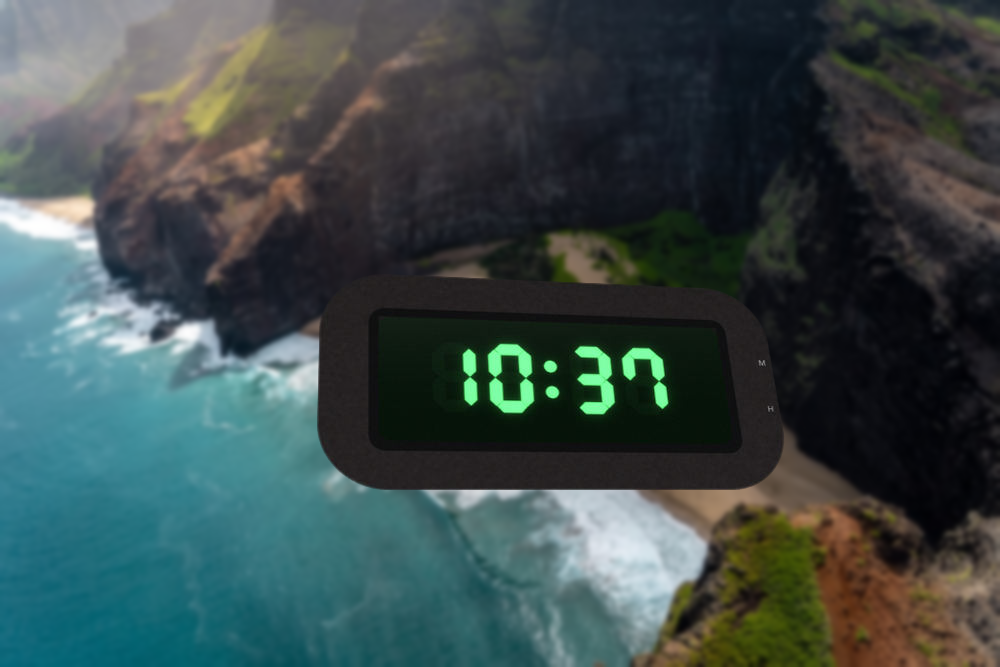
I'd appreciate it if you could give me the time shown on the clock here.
10:37
